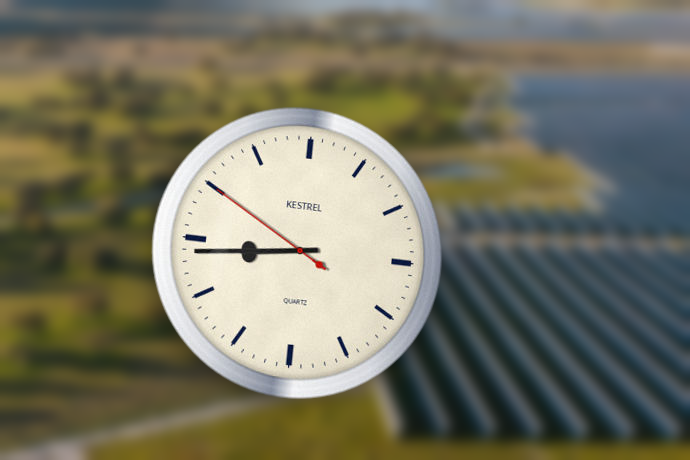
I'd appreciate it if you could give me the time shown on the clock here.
8:43:50
